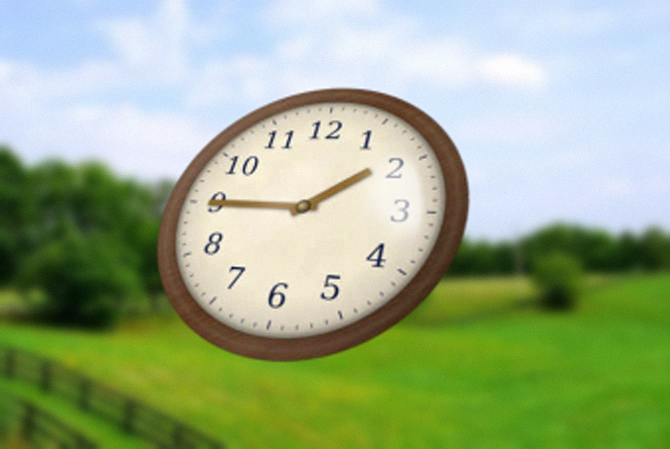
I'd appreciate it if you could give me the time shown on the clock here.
1:45
